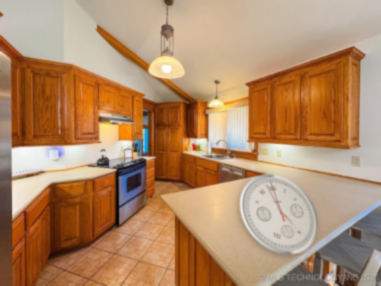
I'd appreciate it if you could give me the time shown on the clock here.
4:58
